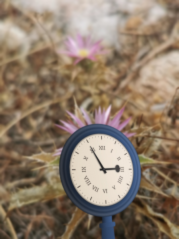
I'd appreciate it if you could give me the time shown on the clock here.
2:55
